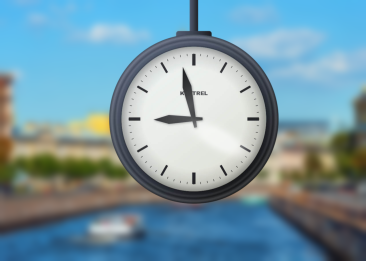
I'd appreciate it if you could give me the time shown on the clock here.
8:58
